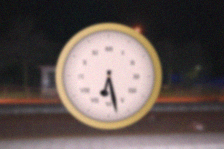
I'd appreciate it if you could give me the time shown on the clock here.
6:28
